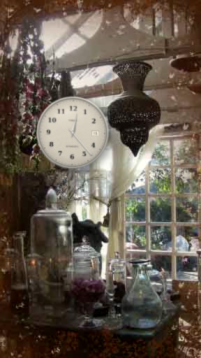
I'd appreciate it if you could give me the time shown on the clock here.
12:23
